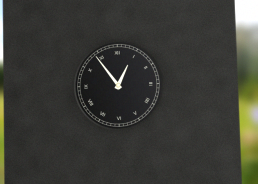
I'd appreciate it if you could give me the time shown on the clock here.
12:54
